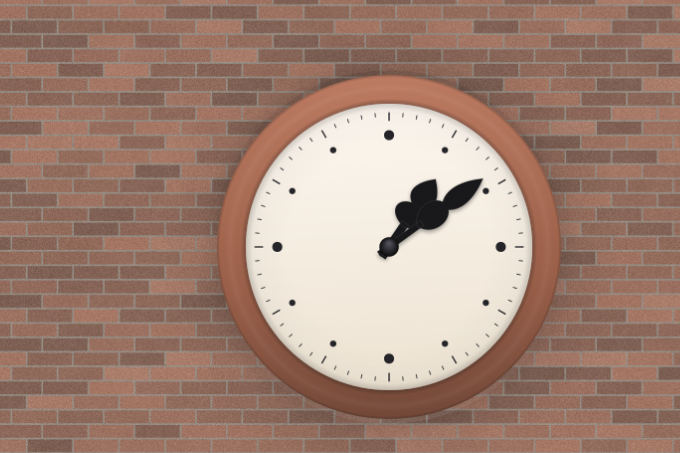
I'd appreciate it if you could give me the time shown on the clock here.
1:09
